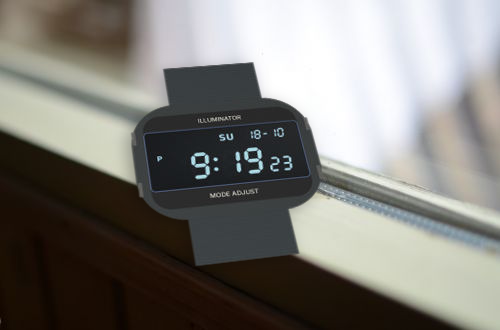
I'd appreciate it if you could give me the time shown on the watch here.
9:19:23
